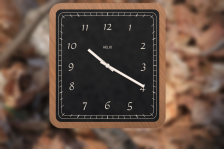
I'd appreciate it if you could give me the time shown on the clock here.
10:20
